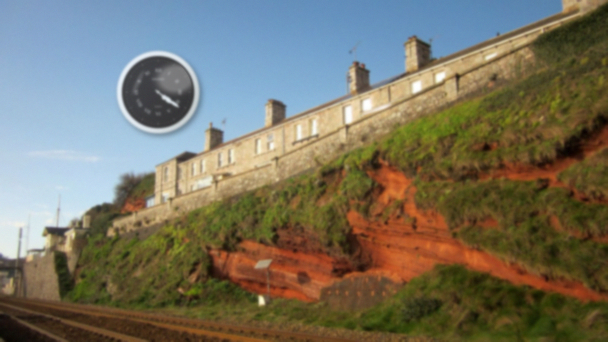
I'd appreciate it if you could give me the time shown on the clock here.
4:21
